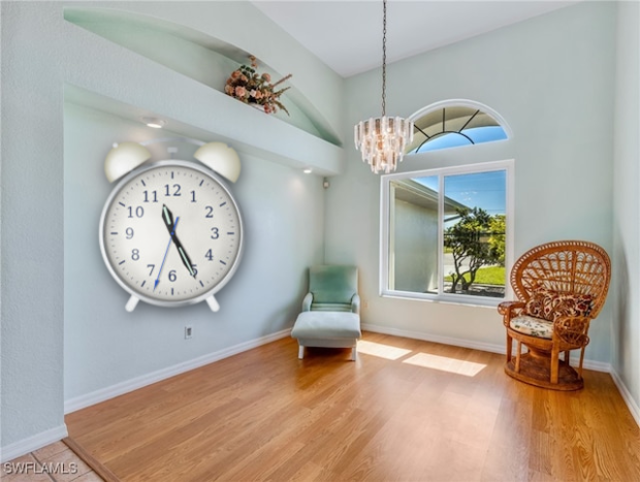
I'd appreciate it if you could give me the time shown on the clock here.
11:25:33
